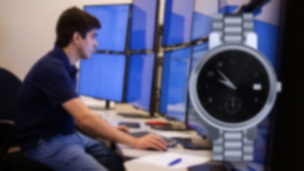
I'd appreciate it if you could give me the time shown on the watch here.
9:53
